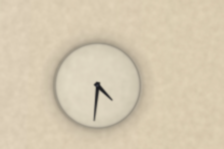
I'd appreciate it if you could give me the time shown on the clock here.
4:31
